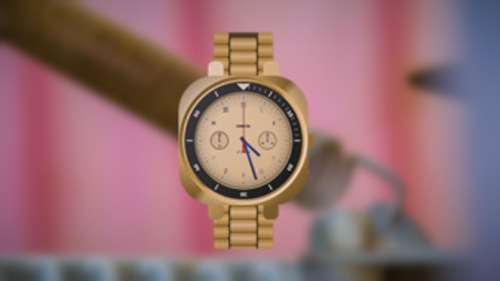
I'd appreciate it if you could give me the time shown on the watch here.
4:27
